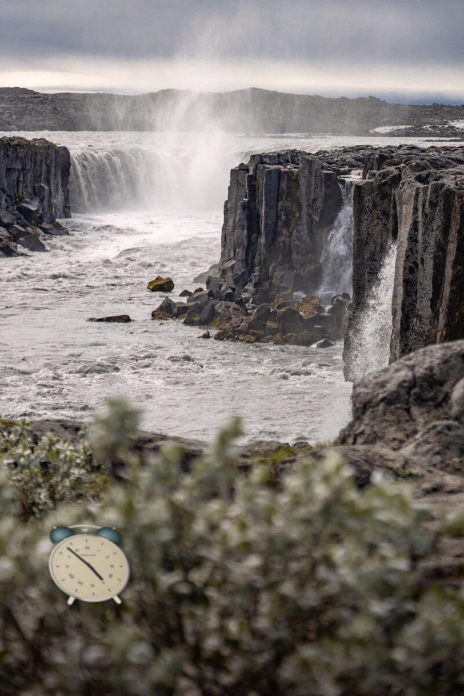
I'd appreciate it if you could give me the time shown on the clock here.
4:53
